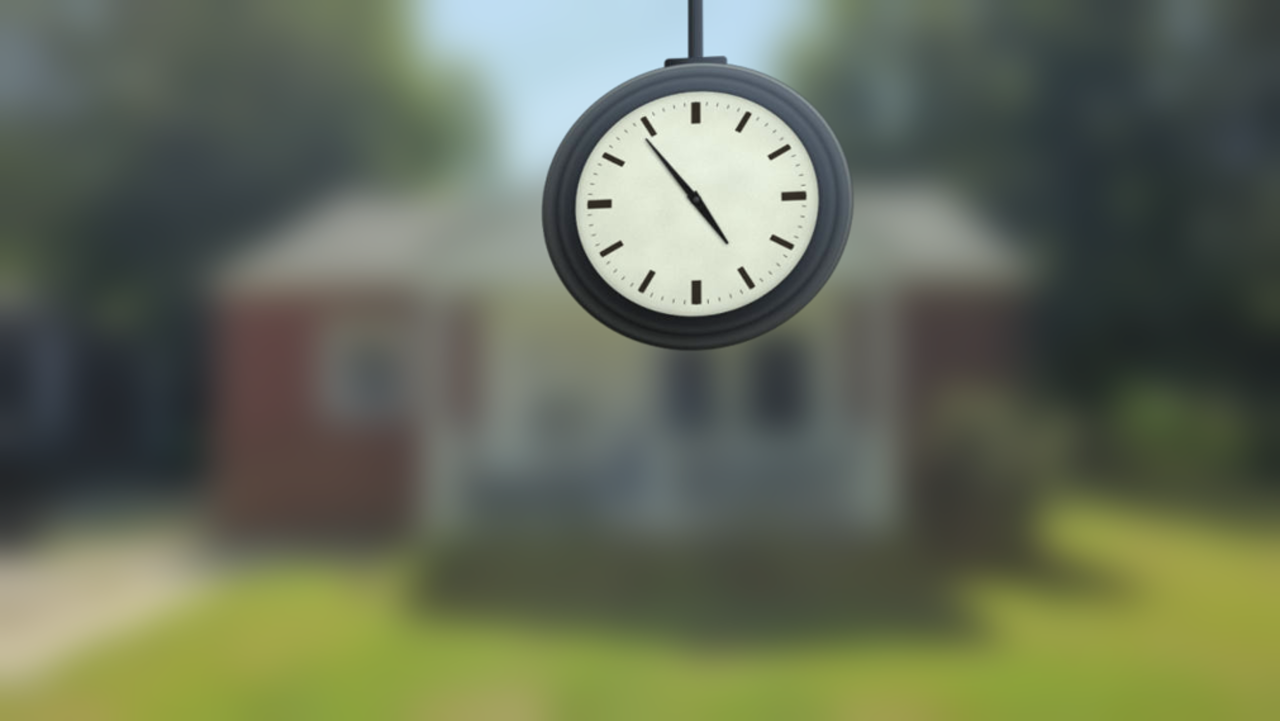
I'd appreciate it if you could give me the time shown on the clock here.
4:54
